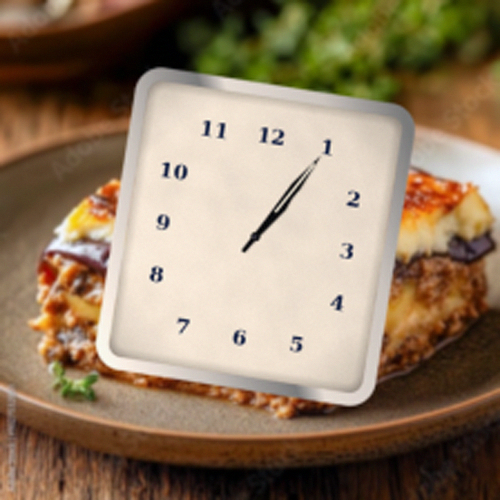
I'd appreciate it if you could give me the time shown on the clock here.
1:05
